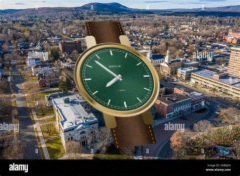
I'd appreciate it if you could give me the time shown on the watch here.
7:53
